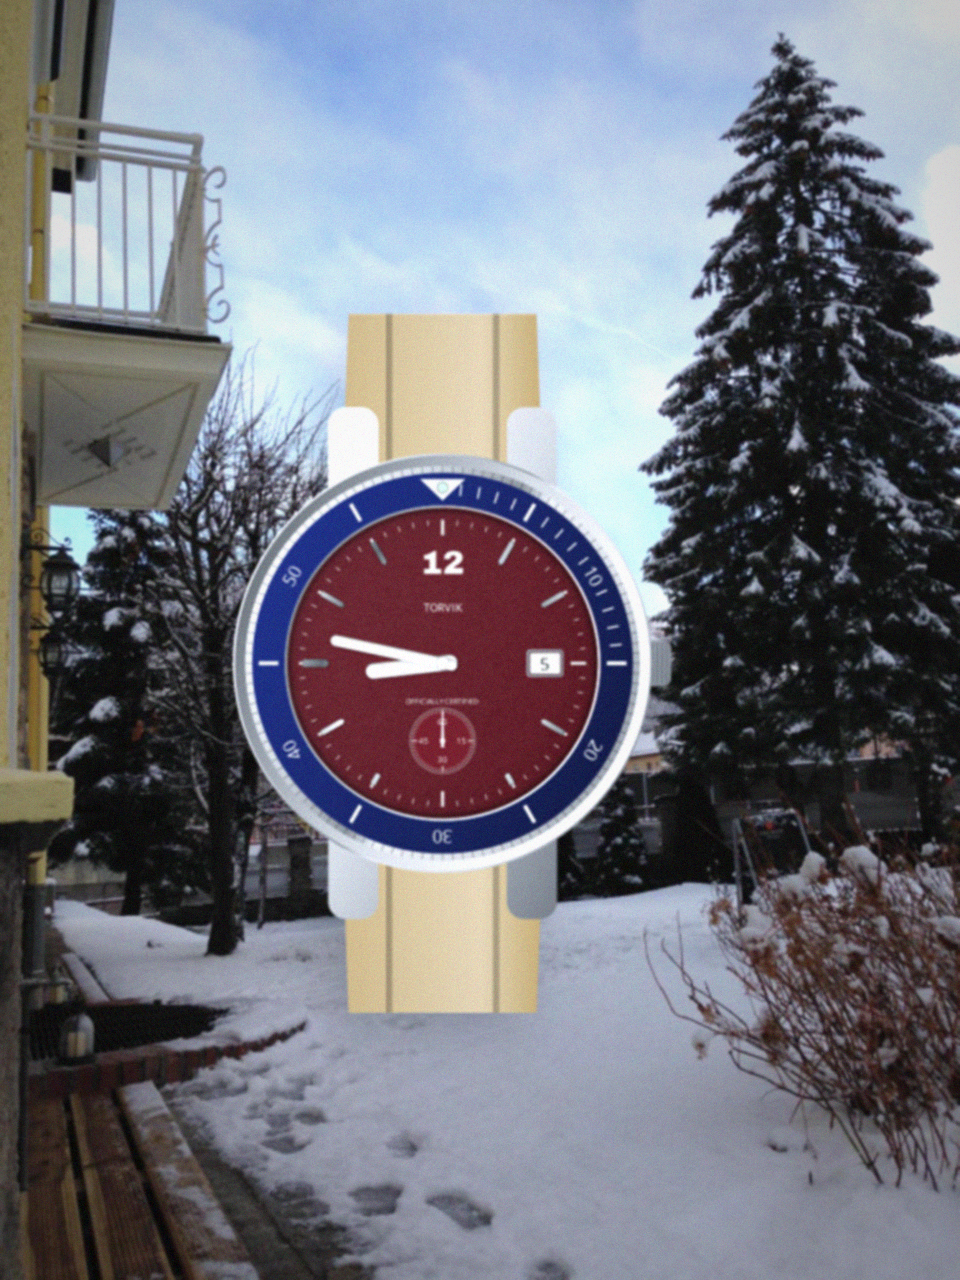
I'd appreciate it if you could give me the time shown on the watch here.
8:47
